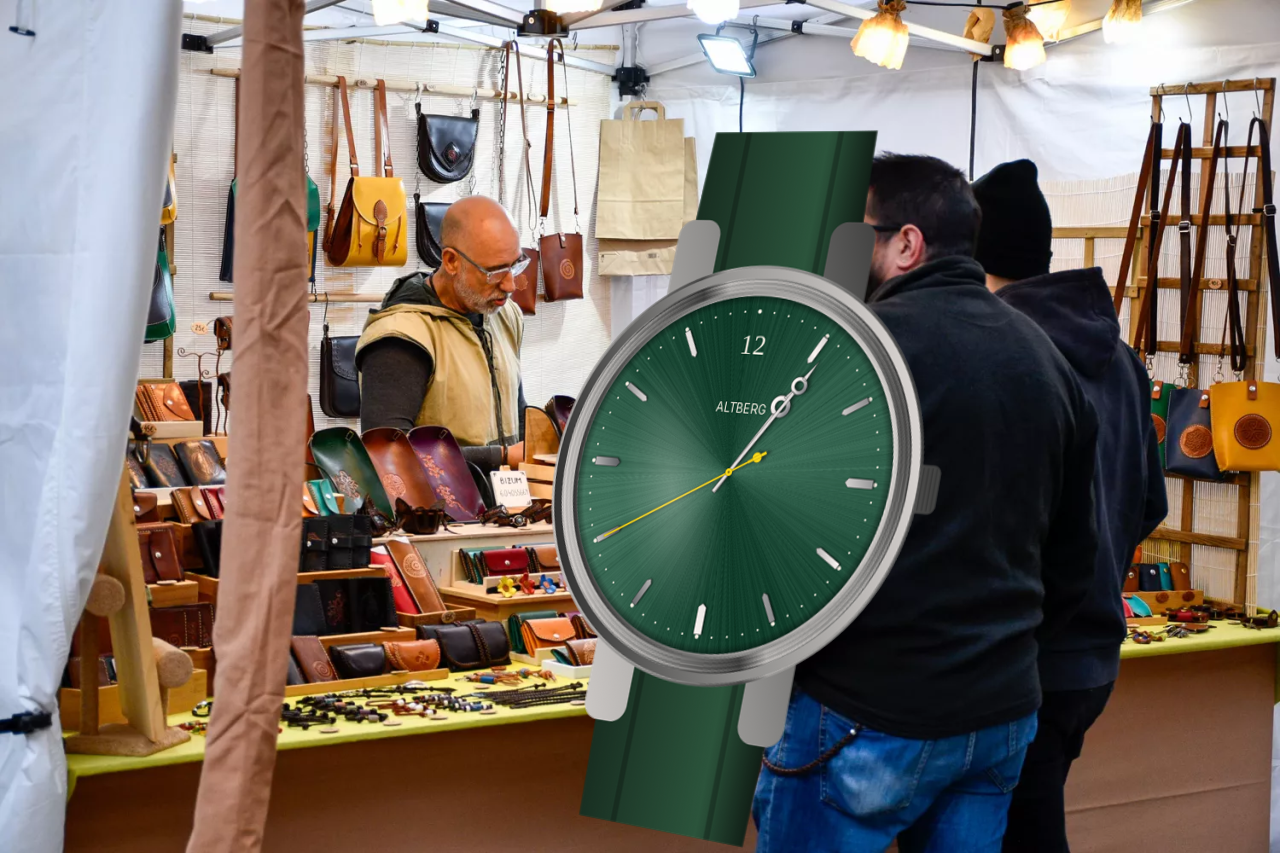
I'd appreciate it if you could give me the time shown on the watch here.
1:05:40
